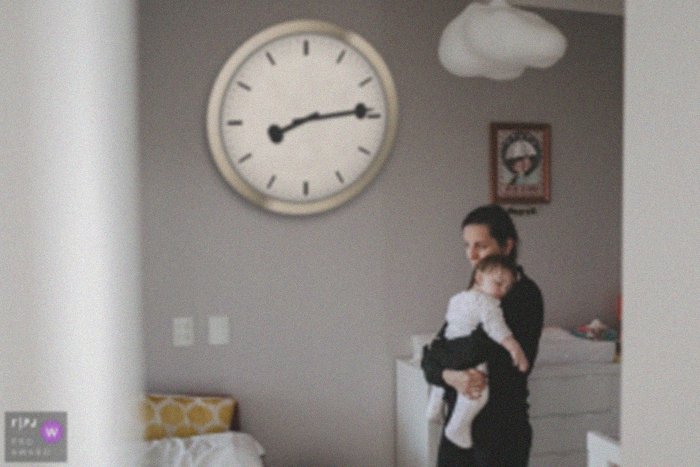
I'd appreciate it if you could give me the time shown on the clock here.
8:14
